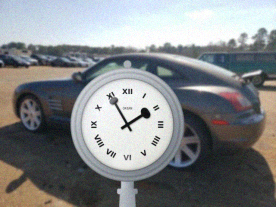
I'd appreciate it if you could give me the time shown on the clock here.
1:55
